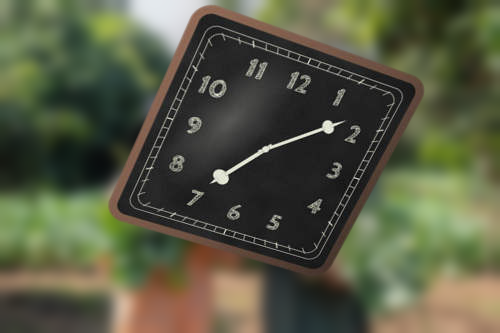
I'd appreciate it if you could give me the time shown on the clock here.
7:08
